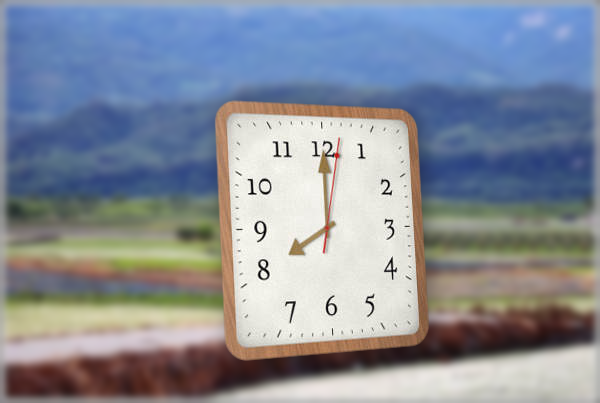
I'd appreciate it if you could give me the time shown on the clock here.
8:00:02
